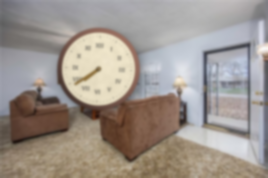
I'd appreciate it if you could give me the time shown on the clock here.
7:39
